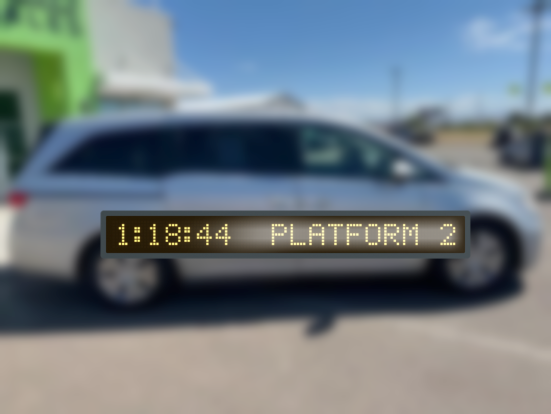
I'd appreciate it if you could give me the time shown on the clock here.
1:18:44
